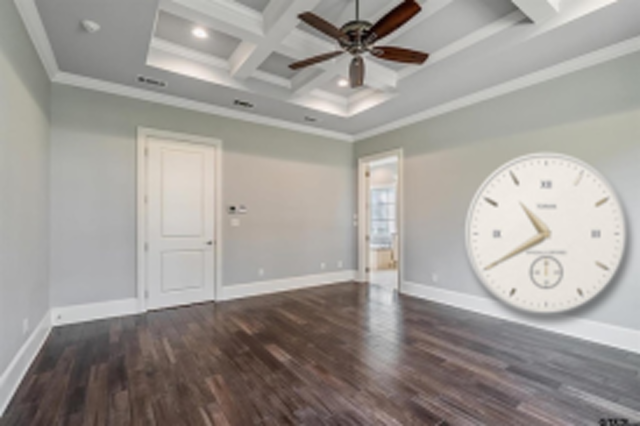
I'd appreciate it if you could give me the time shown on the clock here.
10:40
